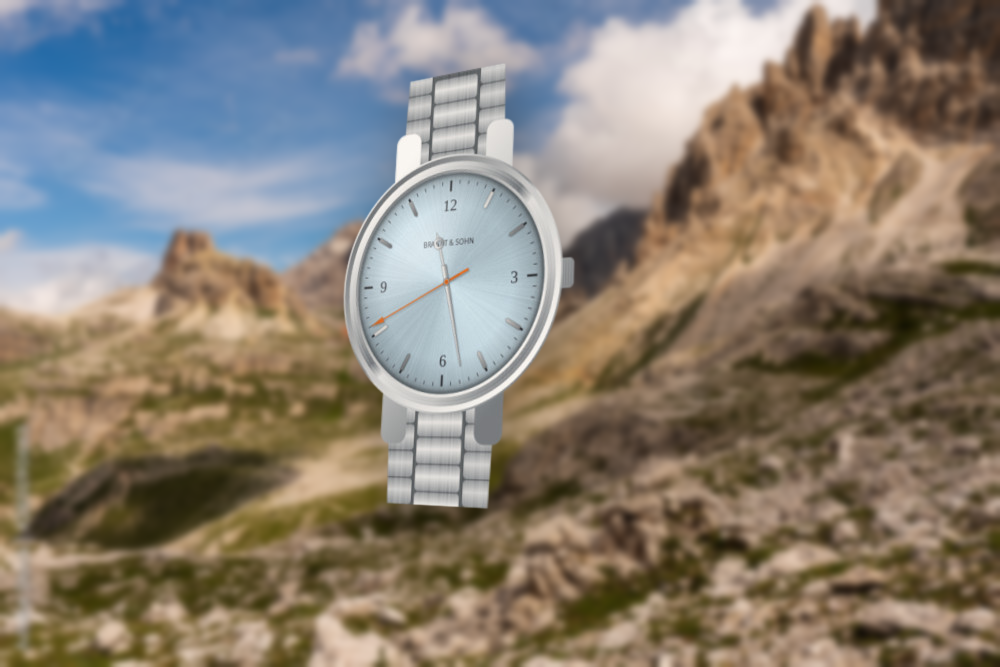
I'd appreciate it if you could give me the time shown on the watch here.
11:27:41
